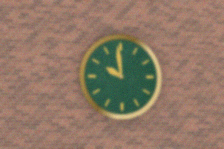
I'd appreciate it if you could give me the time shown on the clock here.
9:59
